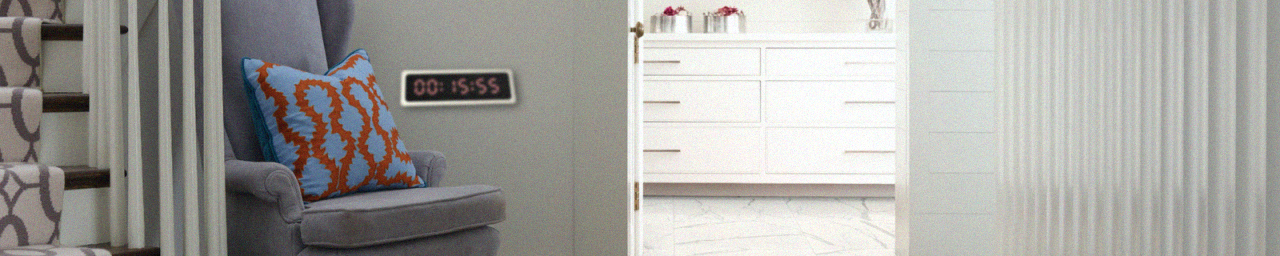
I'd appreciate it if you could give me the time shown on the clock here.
0:15:55
